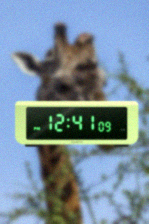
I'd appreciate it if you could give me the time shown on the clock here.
12:41:09
